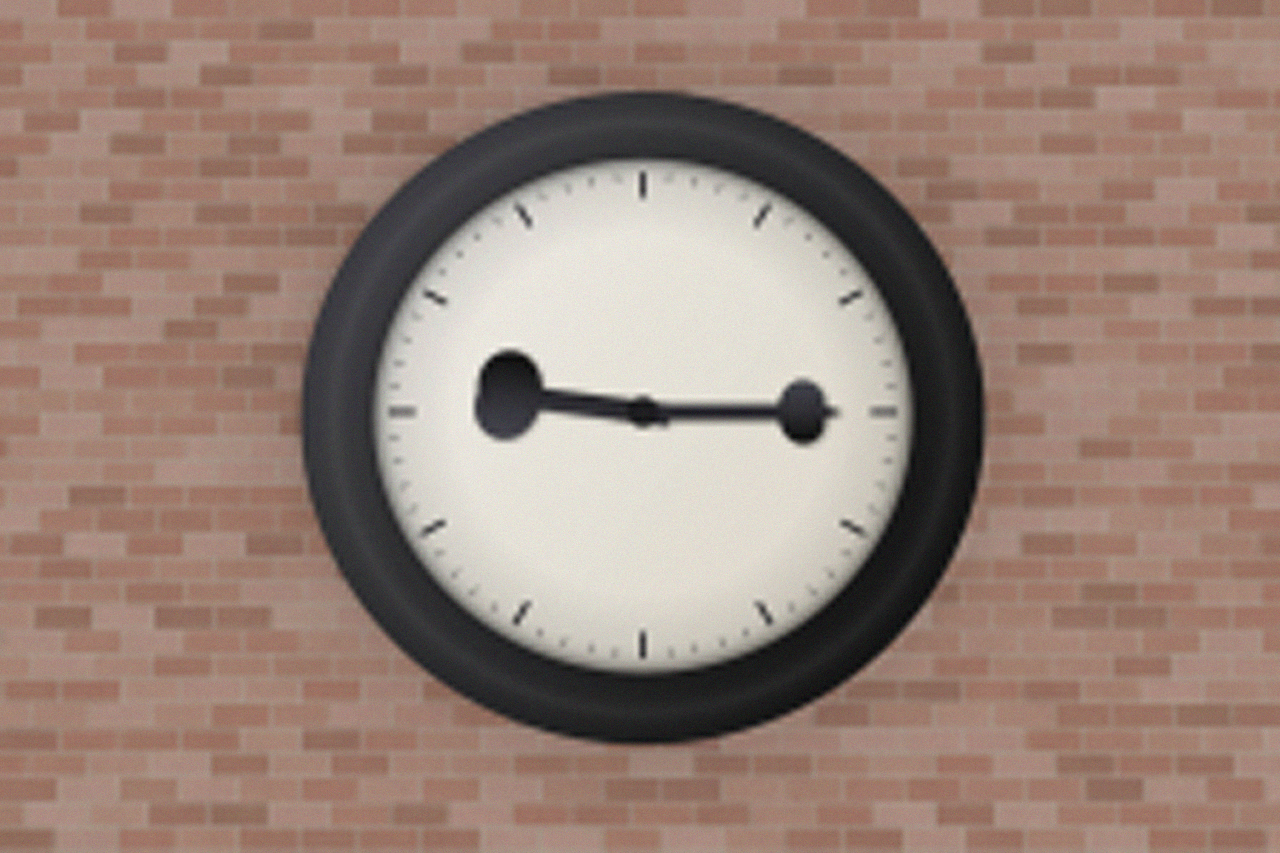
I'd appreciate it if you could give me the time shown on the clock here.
9:15
